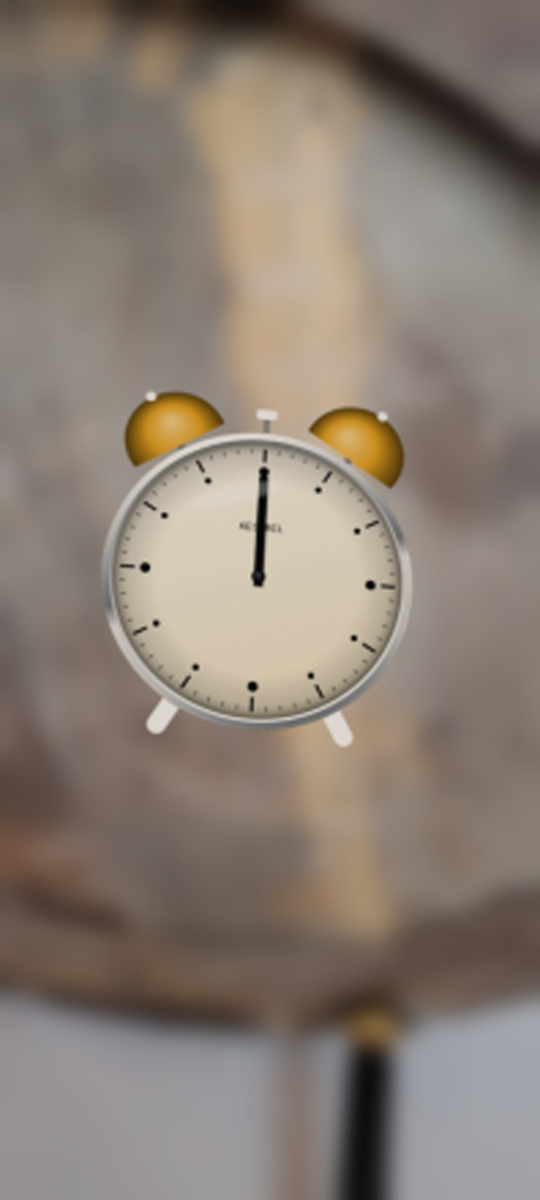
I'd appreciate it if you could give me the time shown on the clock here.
12:00
